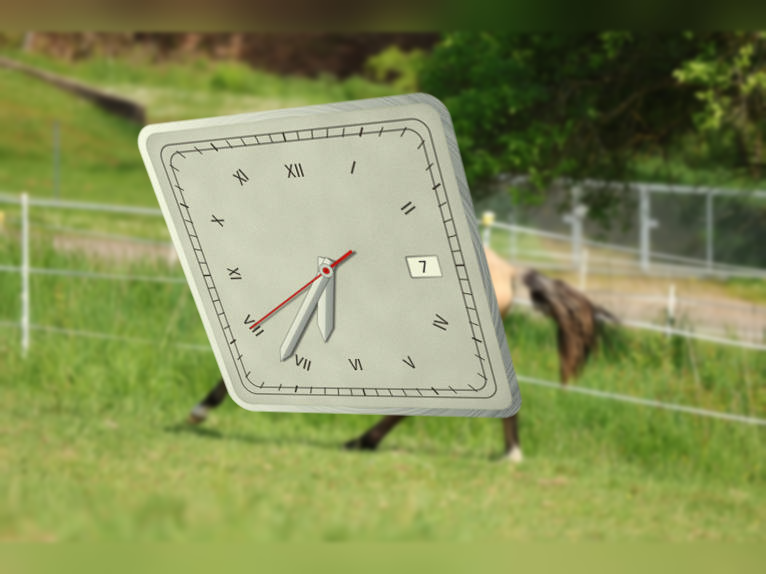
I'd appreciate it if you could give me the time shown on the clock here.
6:36:40
